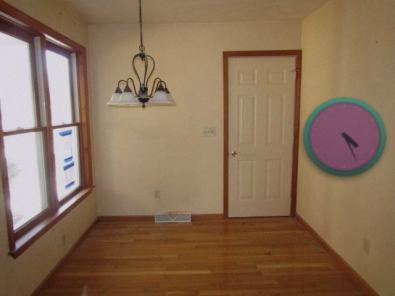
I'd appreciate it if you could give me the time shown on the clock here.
4:26
